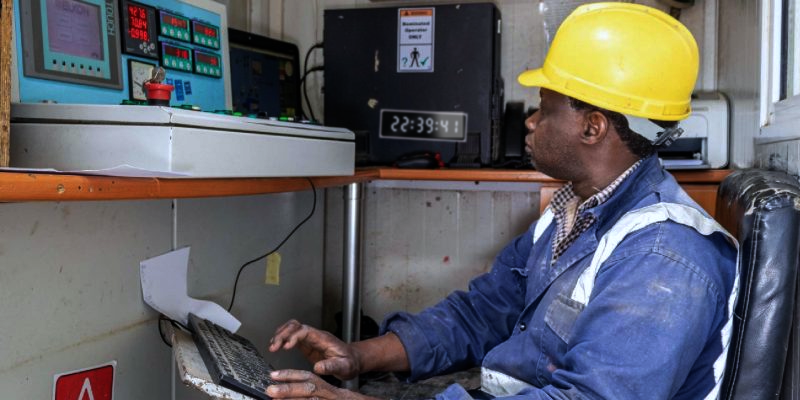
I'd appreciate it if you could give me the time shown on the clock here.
22:39:41
